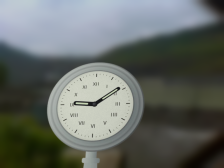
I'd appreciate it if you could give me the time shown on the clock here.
9:09
